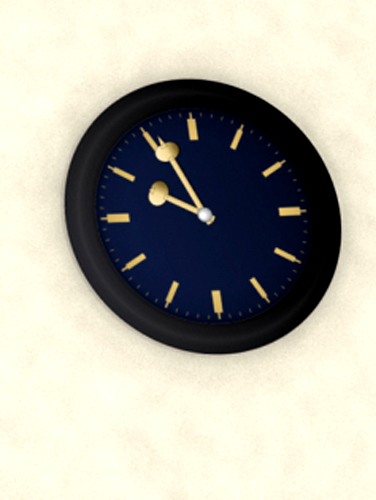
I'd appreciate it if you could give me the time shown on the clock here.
9:56
